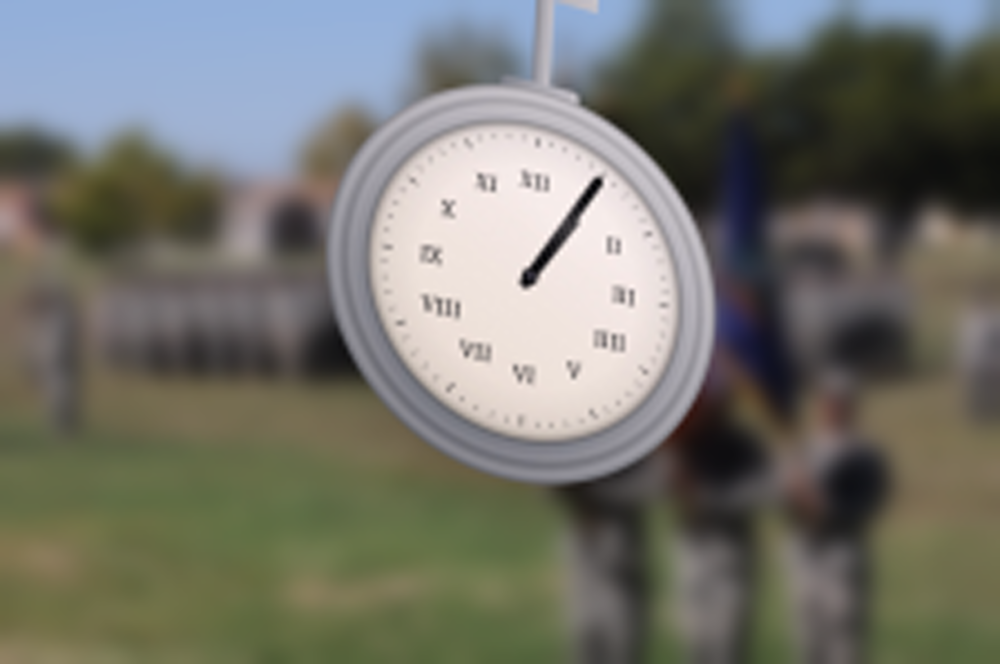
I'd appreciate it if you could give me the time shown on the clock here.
1:05
